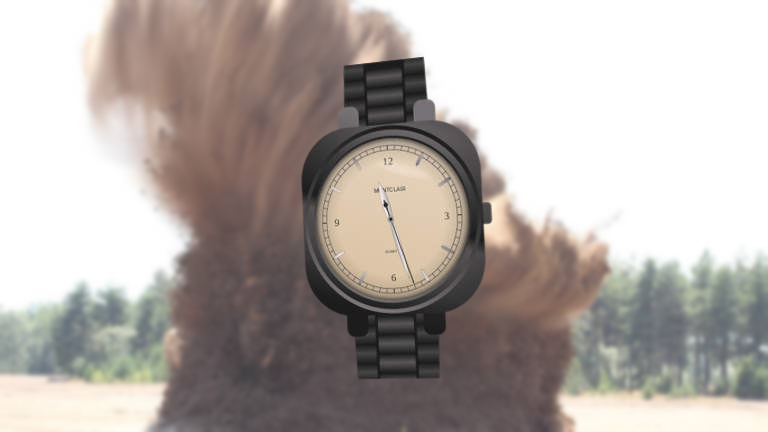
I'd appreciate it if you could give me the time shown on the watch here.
11:27:27
